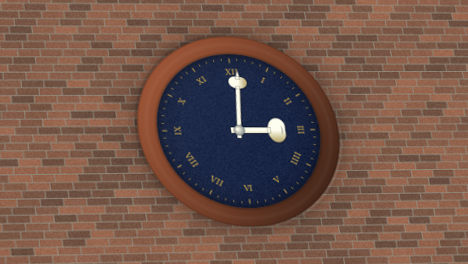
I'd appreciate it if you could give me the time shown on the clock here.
3:01
